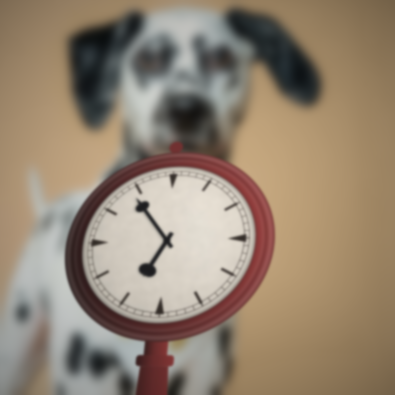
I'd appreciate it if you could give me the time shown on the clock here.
6:54
